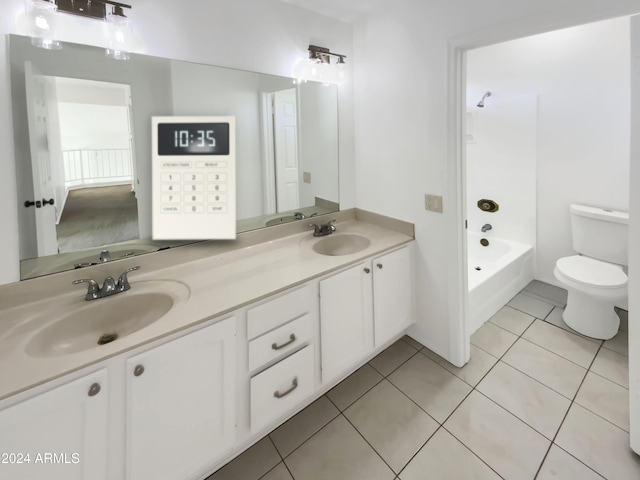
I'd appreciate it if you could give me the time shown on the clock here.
10:35
